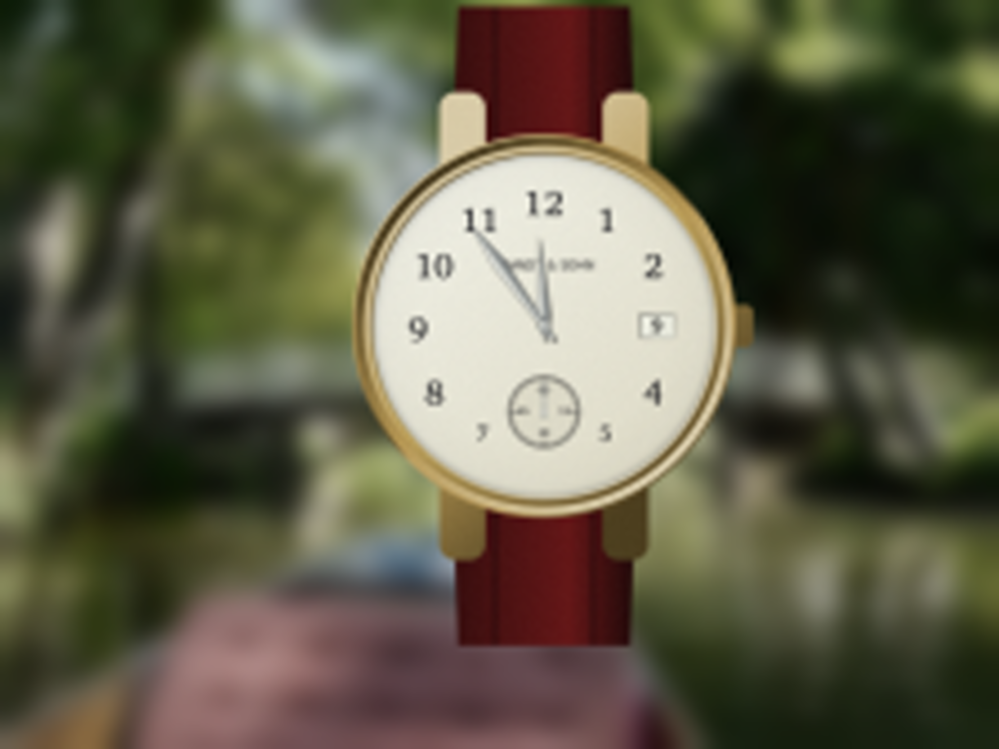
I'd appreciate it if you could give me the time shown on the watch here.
11:54
